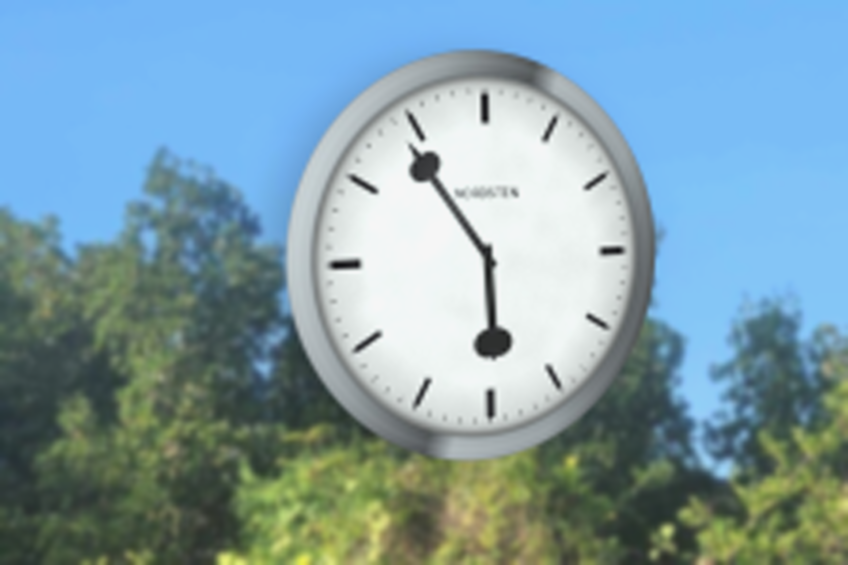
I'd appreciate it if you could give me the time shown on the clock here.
5:54
